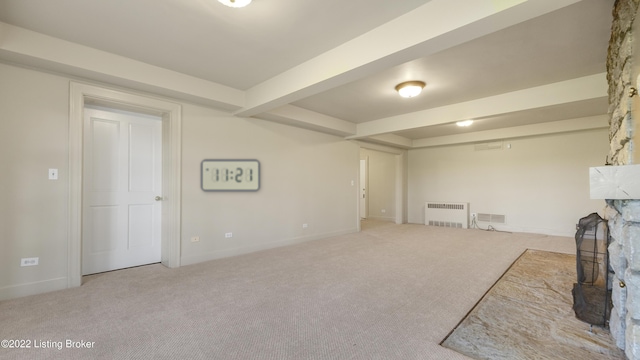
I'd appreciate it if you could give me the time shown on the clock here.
11:21
